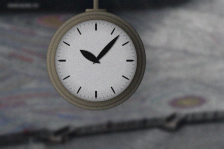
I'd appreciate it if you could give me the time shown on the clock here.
10:07
